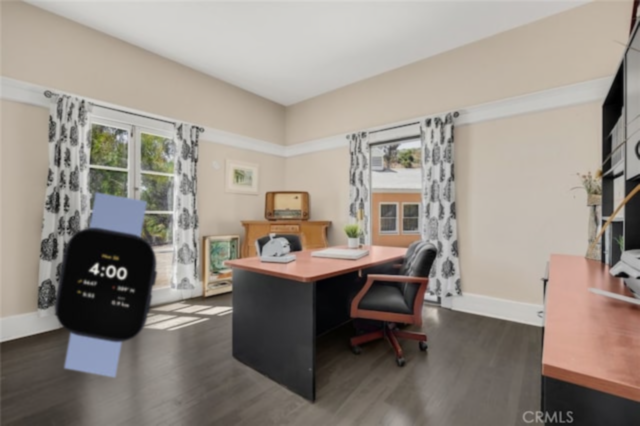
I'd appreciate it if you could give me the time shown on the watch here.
4:00
